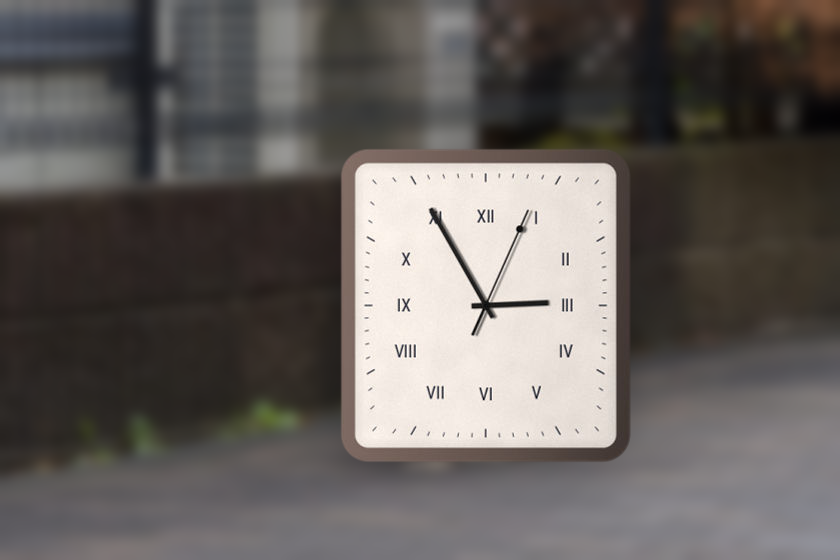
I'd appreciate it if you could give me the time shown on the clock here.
2:55:04
